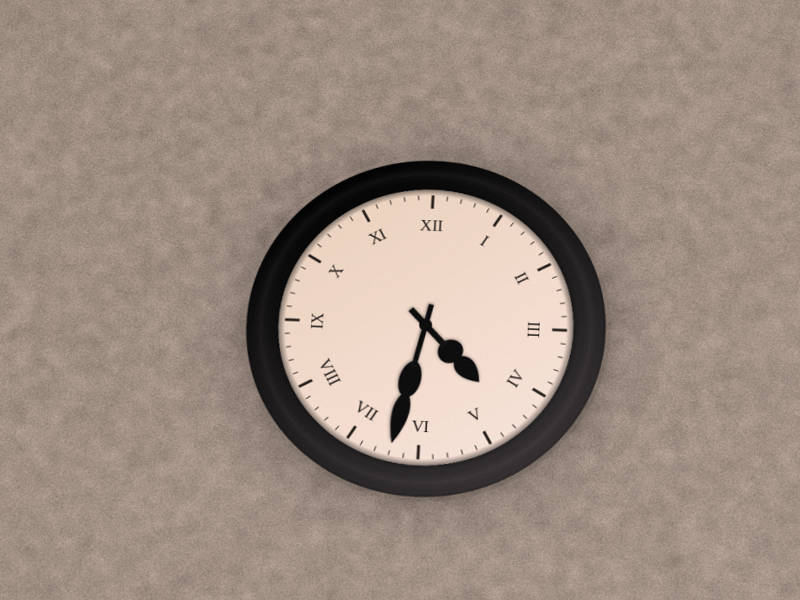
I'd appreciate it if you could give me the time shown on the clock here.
4:32
